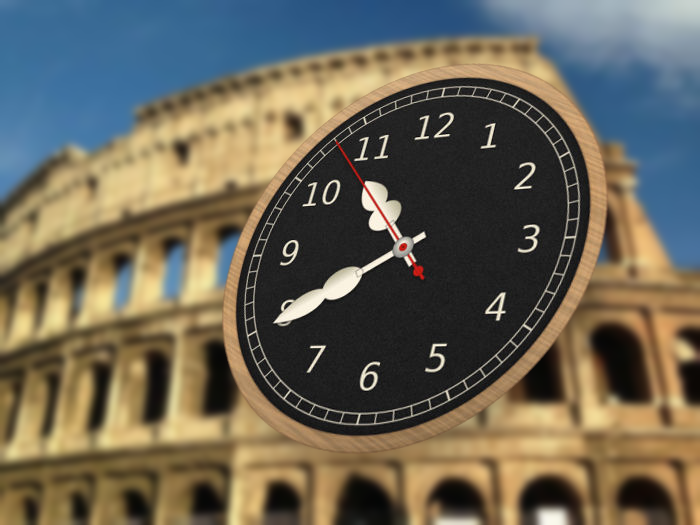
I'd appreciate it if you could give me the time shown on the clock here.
10:39:53
